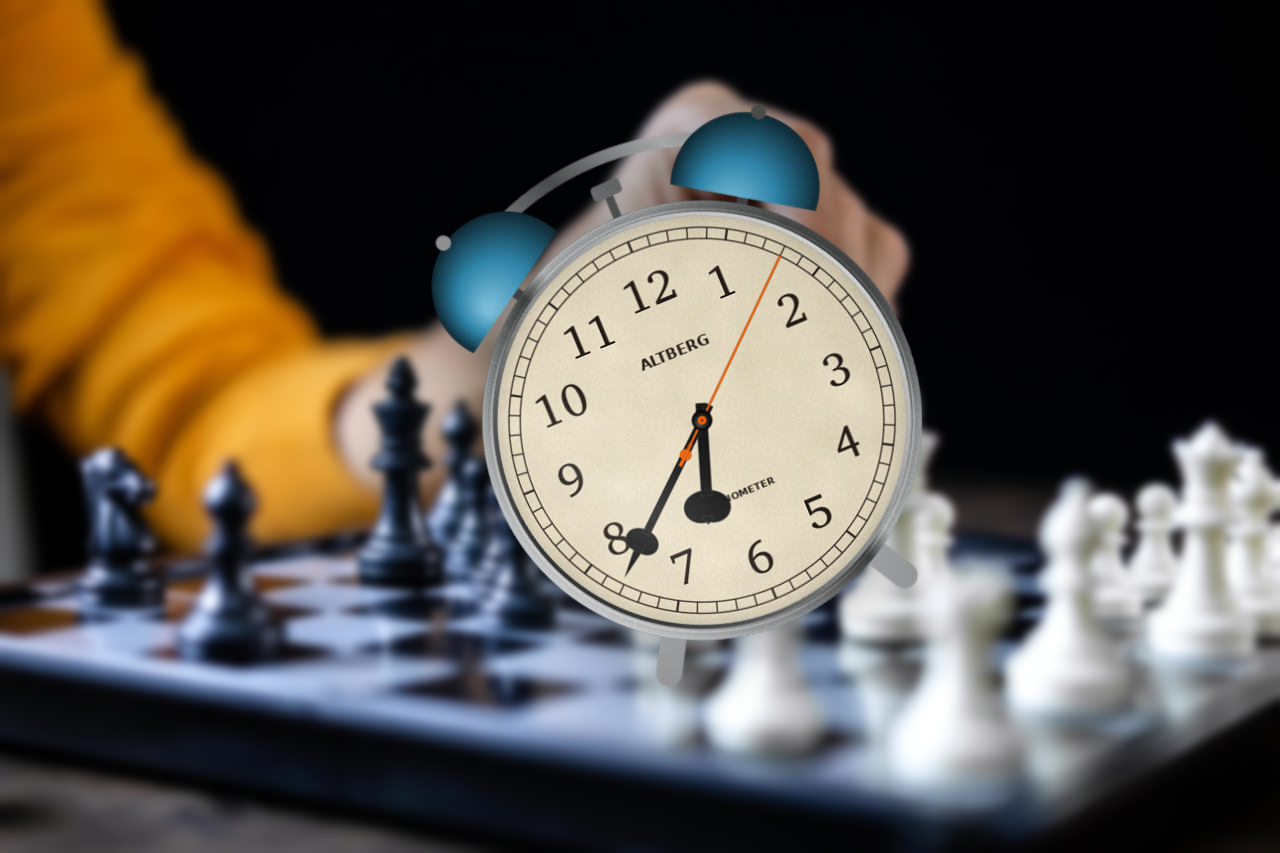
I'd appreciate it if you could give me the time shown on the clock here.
6:38:08
